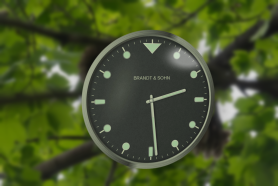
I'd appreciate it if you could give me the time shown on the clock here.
2:29
